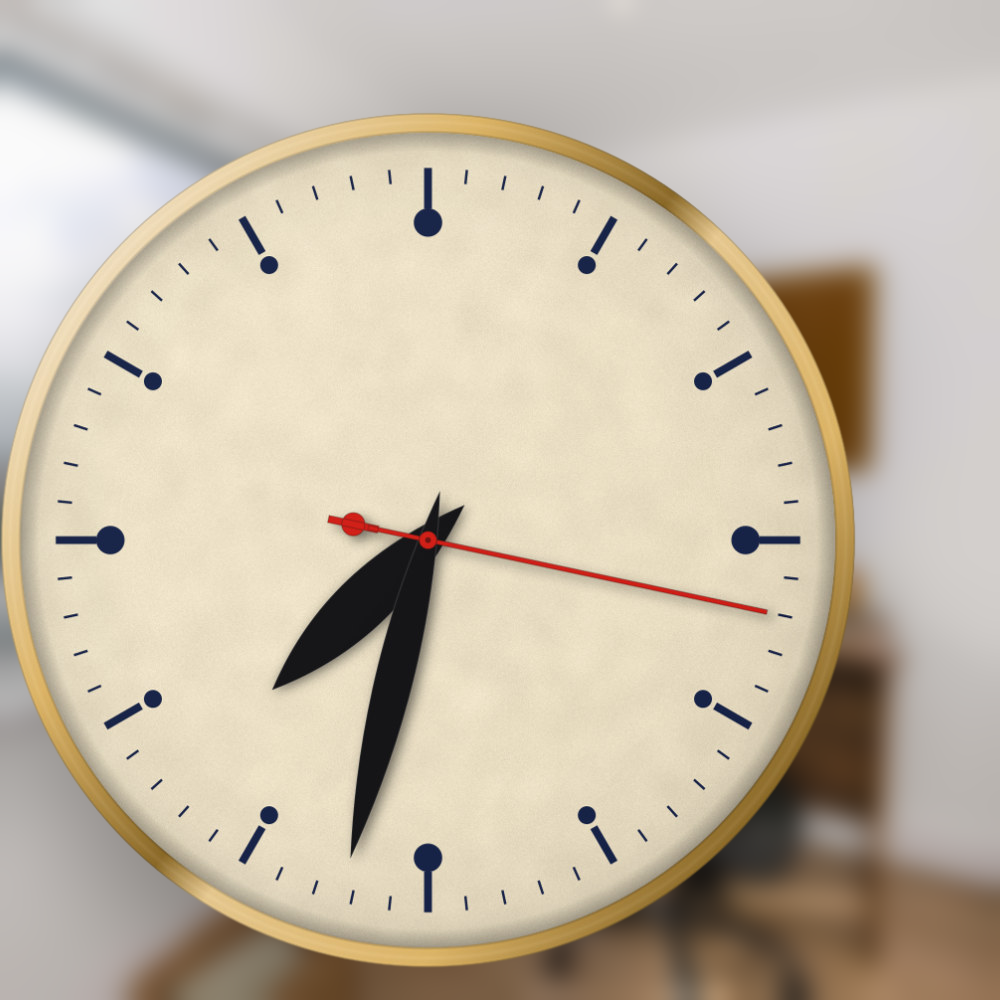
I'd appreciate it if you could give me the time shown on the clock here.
7:32:17
